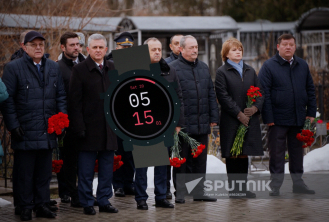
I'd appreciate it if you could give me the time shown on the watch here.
5:15
